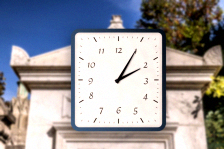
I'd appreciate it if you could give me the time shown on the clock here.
2:05
